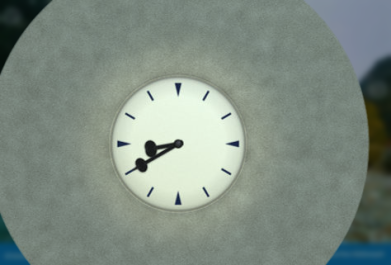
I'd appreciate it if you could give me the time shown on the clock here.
8:40
